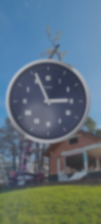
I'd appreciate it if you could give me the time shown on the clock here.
2:56
